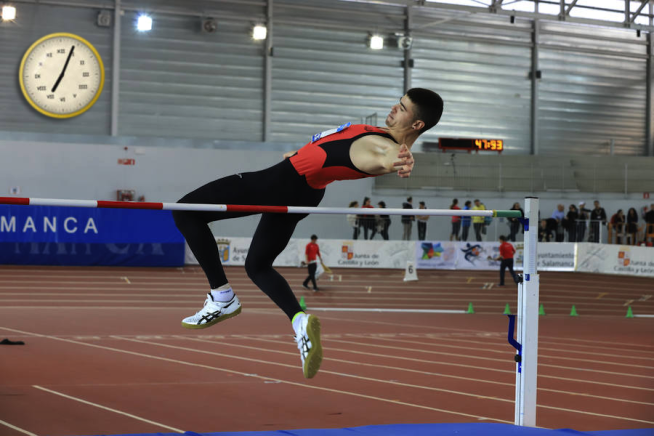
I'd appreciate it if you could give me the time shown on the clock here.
7:04
